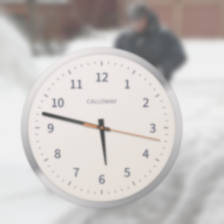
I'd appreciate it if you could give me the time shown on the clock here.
5:47:17
